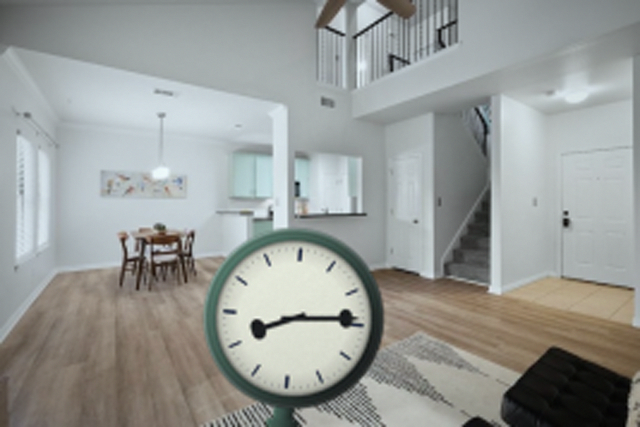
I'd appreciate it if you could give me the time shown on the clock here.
8:14
